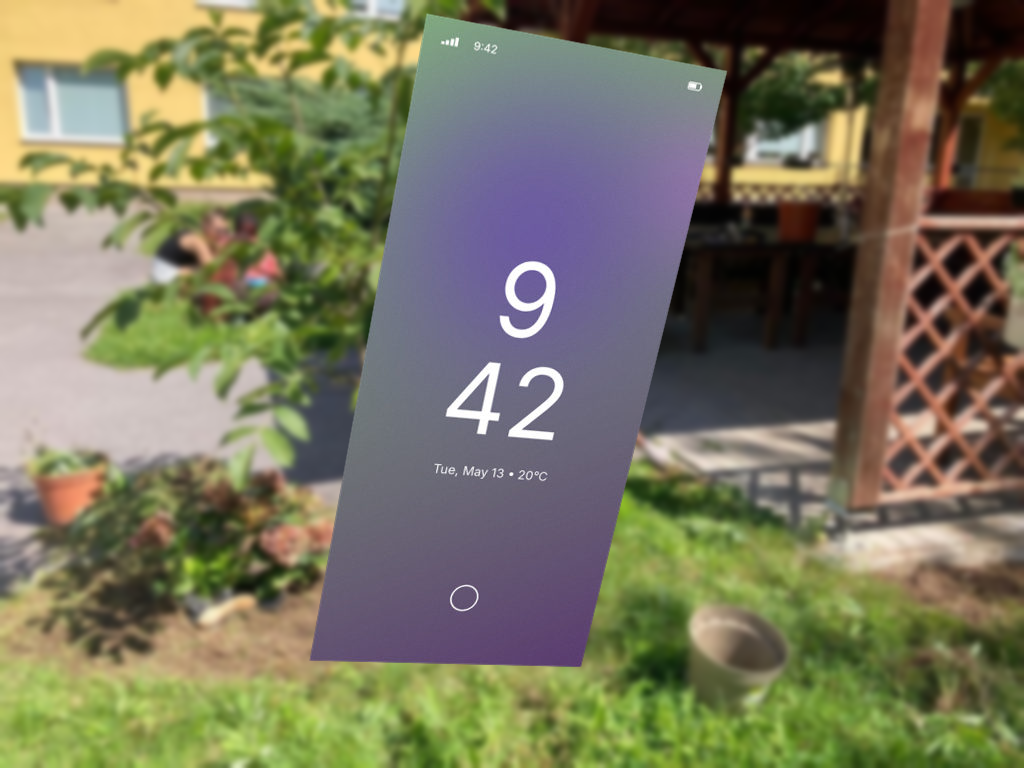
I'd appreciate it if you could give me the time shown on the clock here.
9:42
